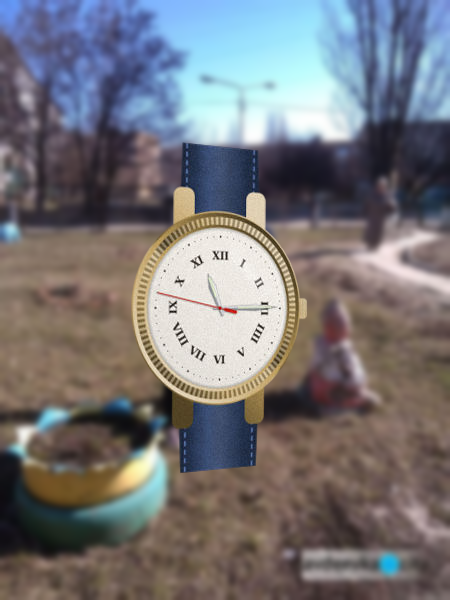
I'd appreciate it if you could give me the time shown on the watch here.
11:14:47
